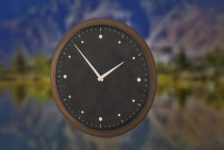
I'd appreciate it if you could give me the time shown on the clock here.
1:53
